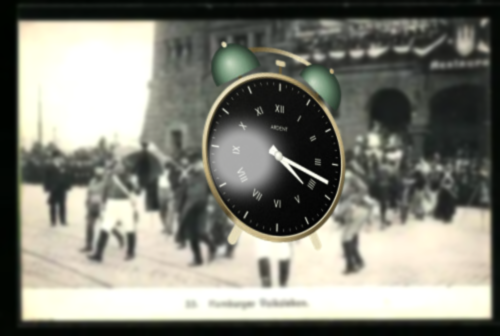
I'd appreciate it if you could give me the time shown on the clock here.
4:18
